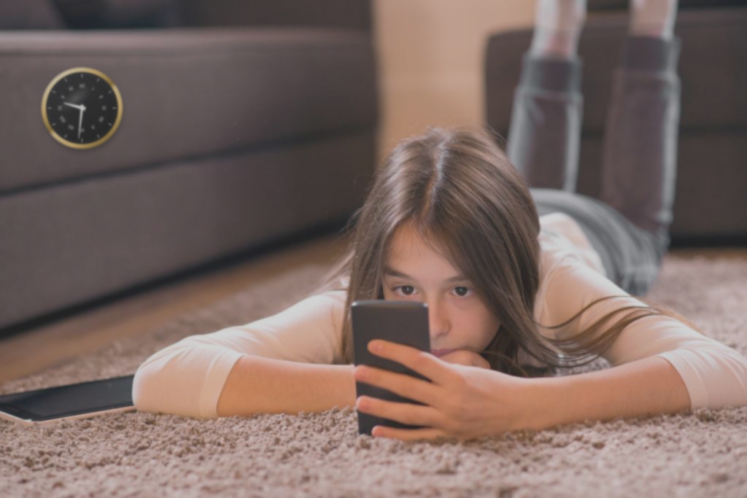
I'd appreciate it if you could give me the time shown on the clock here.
9:31
